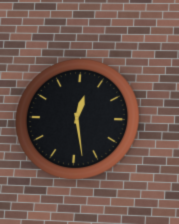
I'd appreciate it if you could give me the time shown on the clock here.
12:28
